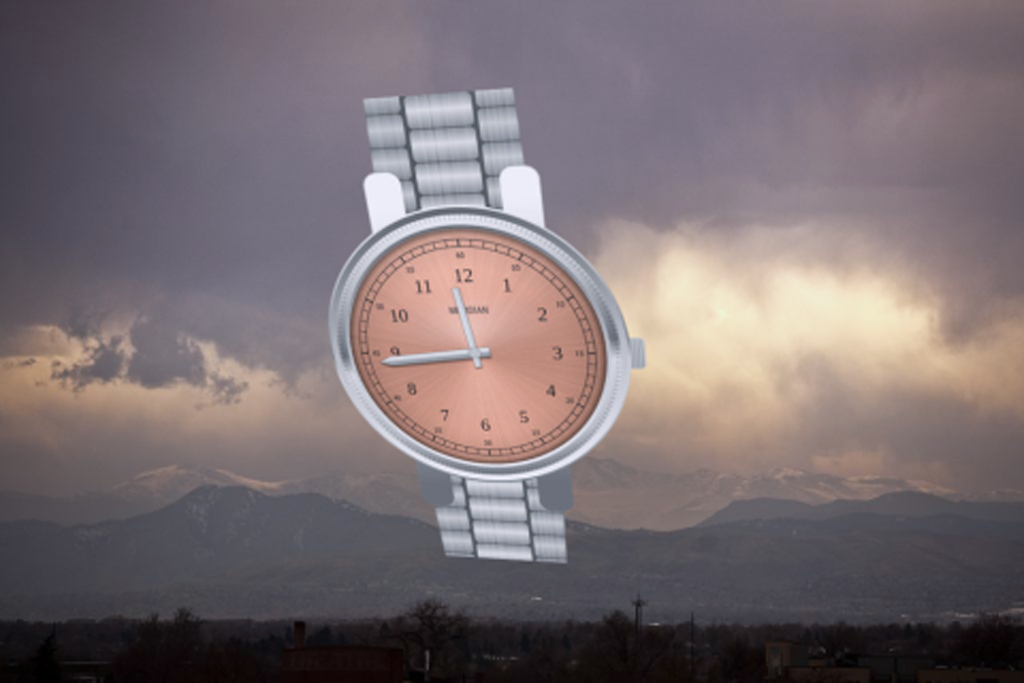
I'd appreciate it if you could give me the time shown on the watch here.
11:44
